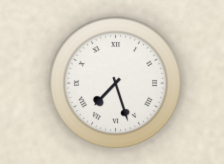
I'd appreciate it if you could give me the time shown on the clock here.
7:27
